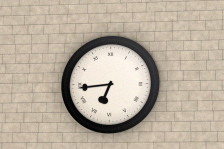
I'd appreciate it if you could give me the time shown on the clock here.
6:44
